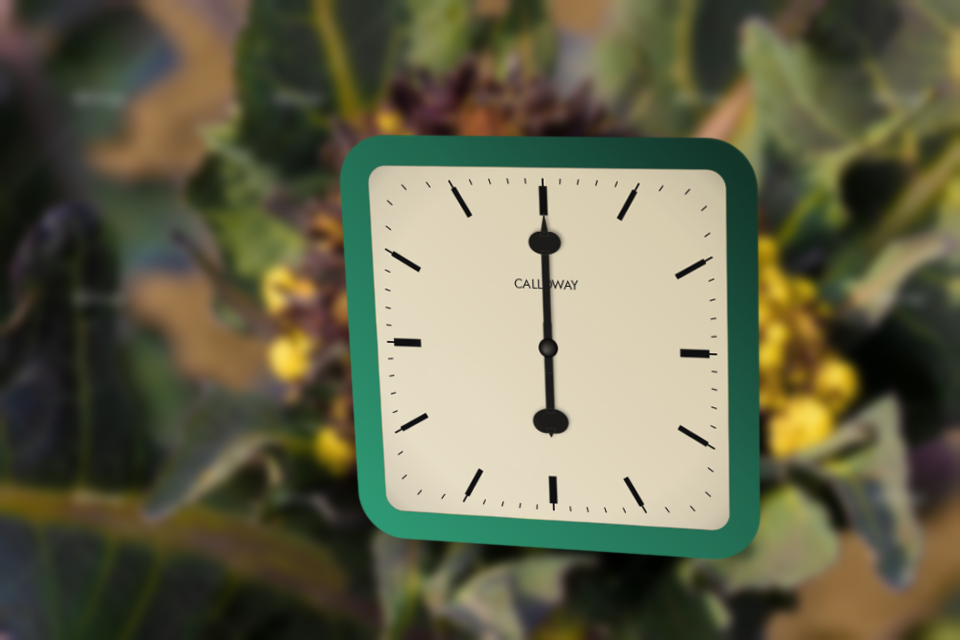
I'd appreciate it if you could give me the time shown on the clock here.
6:00
